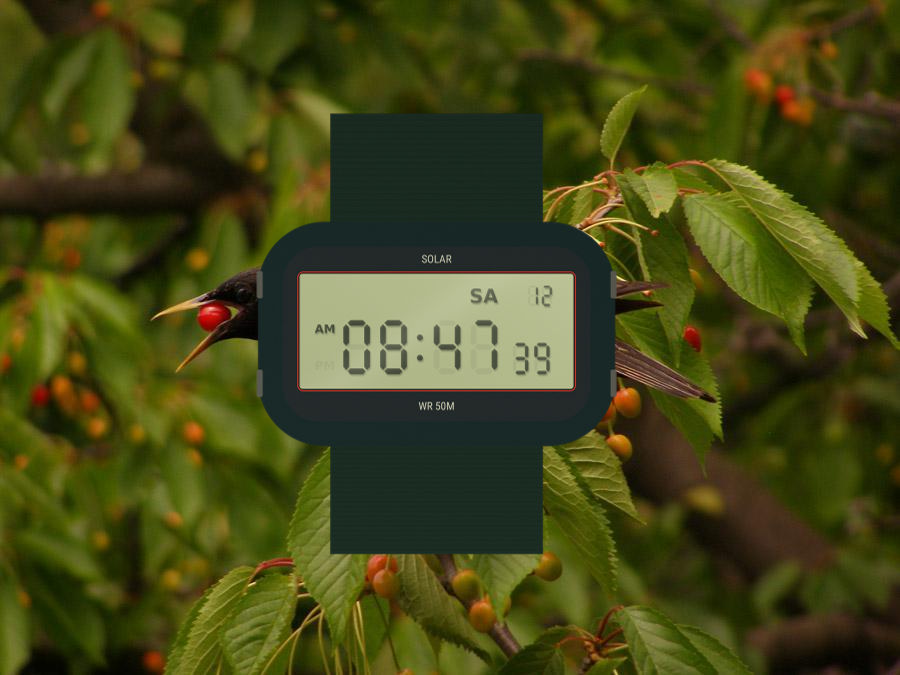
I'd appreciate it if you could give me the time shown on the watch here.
8:47:39
